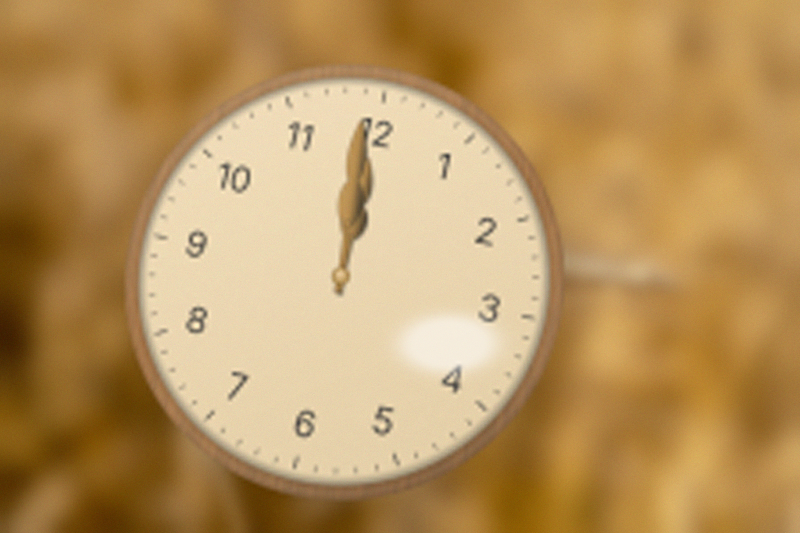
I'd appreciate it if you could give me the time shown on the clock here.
11:59
